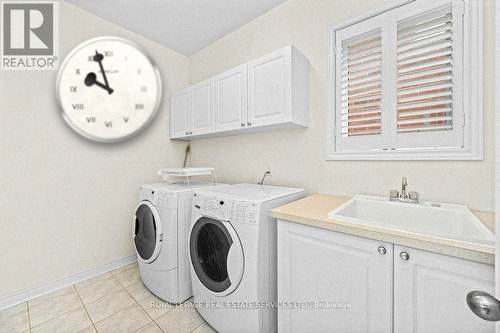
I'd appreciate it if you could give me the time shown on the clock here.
9:57
